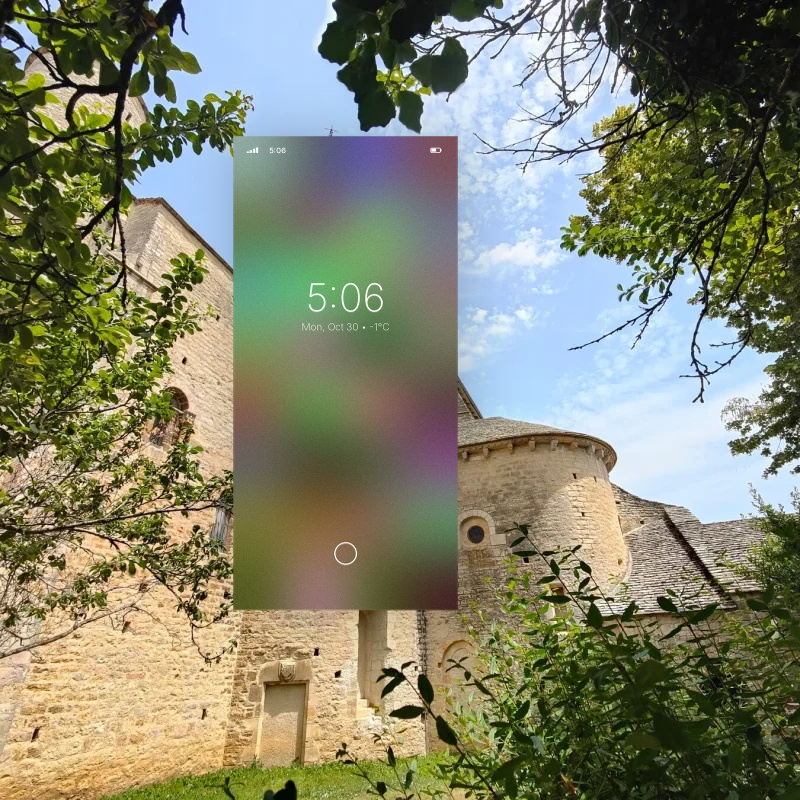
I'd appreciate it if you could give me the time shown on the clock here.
5:06
